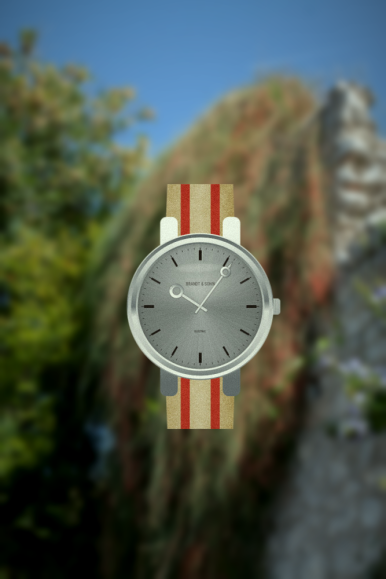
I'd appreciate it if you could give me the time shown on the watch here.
10:06
